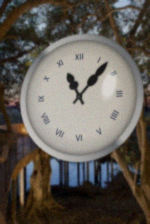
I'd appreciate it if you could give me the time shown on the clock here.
11:07
